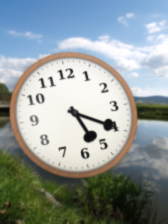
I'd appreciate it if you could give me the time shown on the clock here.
5:20
